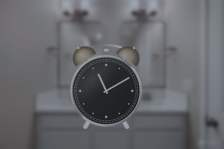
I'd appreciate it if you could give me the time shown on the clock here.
11:10
